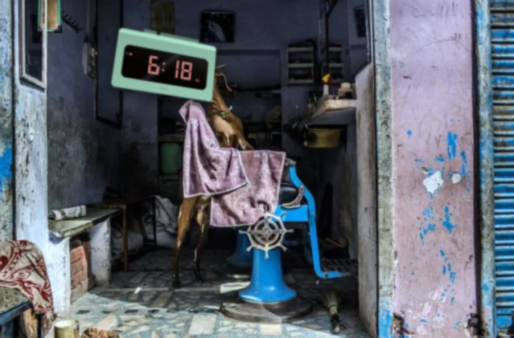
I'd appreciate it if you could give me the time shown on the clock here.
6:18
